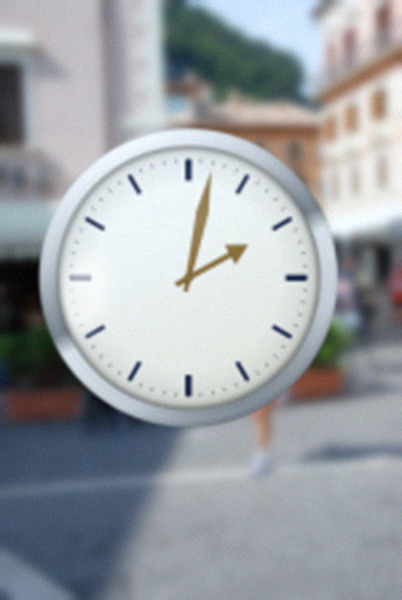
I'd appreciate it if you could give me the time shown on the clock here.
2:02
